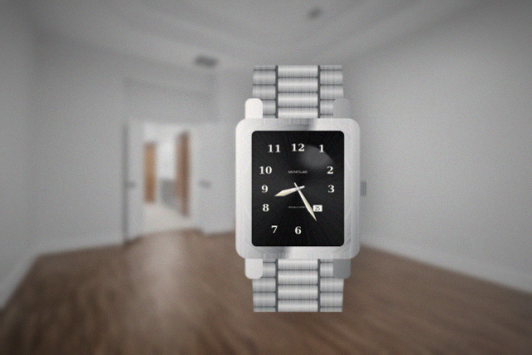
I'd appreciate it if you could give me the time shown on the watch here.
8:25
